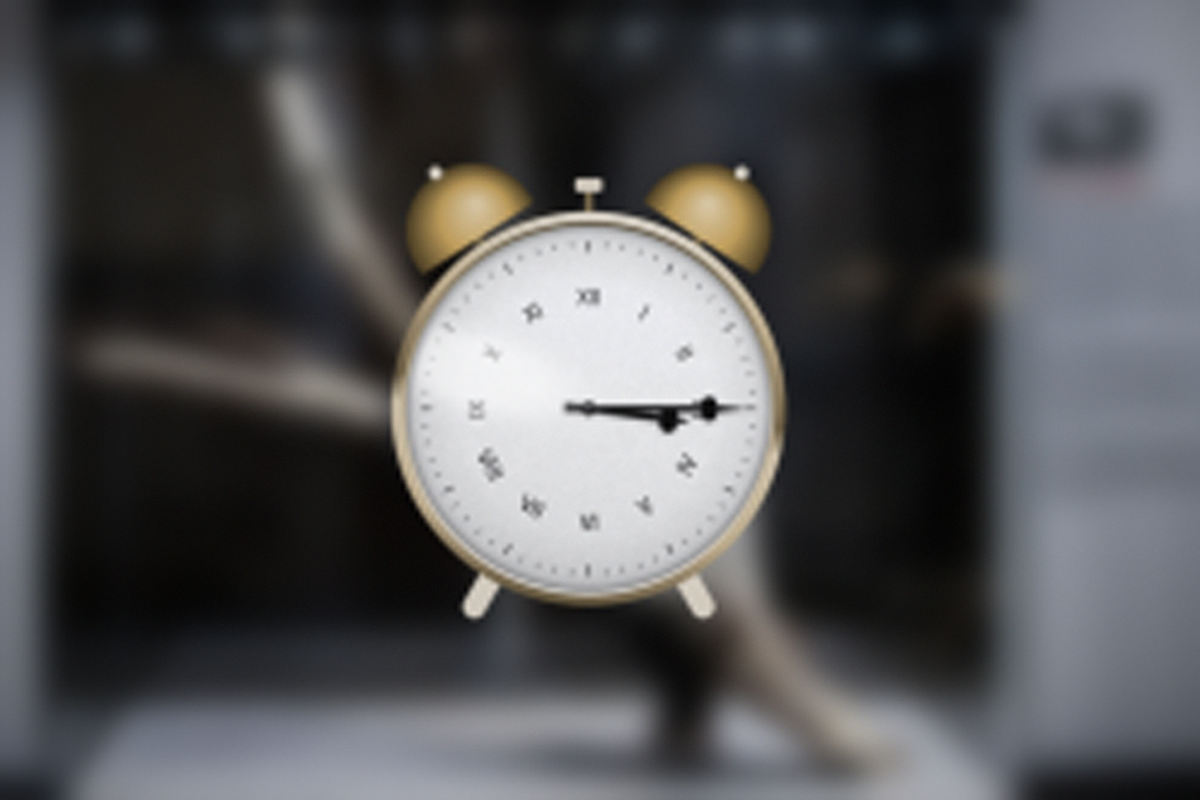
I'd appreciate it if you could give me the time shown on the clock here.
3:15
